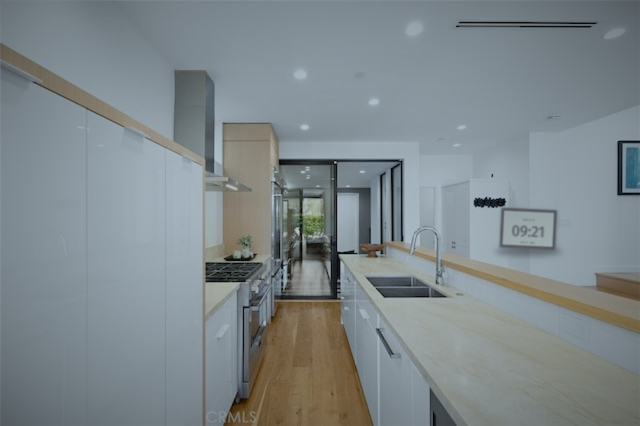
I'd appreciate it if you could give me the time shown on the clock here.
9:21
